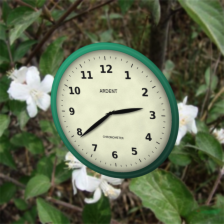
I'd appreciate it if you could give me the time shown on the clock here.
2:39
